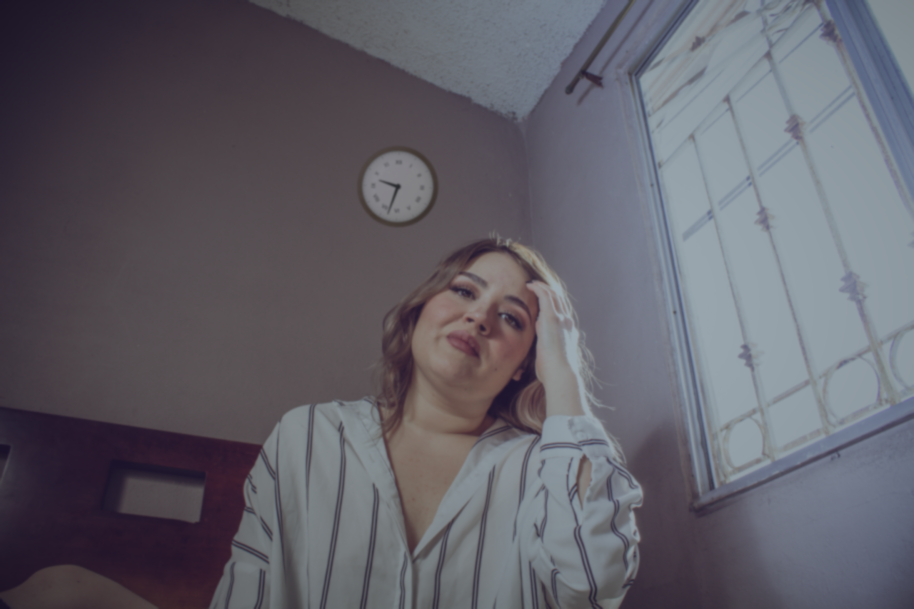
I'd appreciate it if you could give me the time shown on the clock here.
9:33
